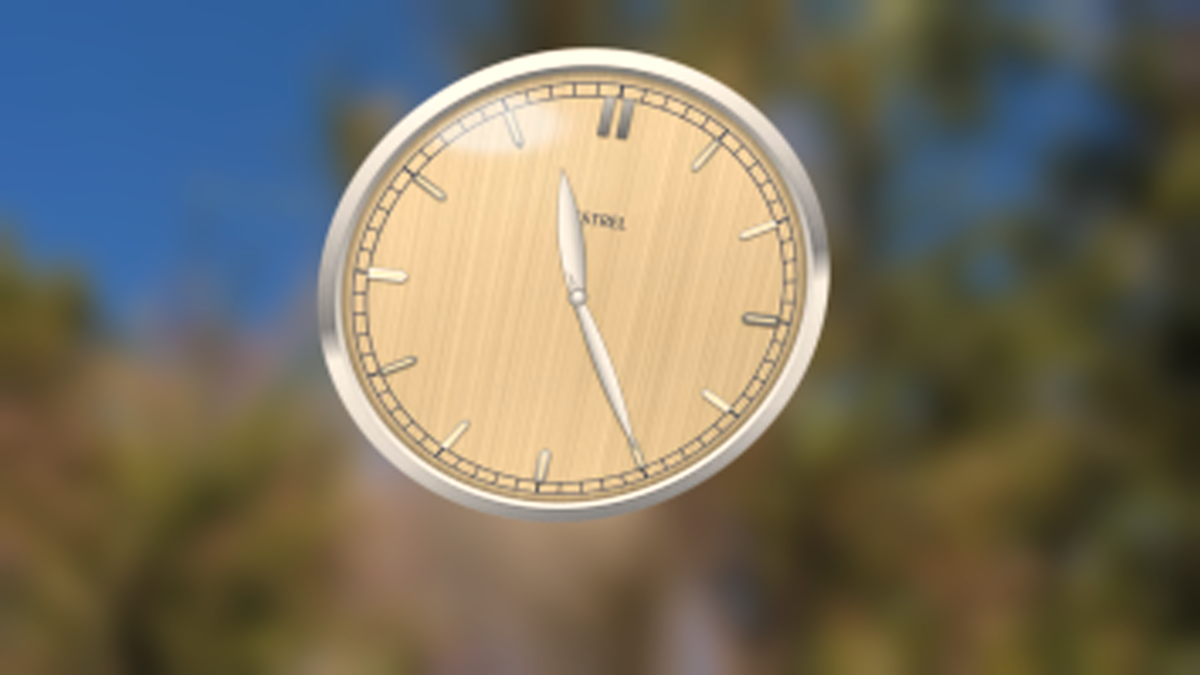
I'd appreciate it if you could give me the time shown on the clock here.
11:25
